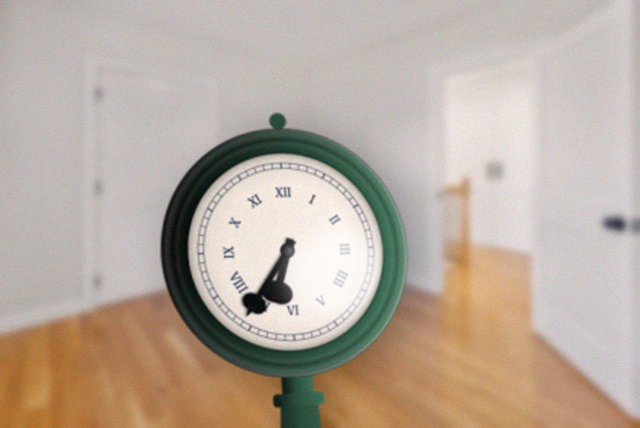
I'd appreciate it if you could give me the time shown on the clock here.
6:36
